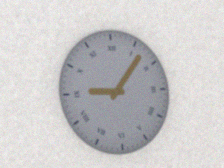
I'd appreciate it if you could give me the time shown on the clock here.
9:07
